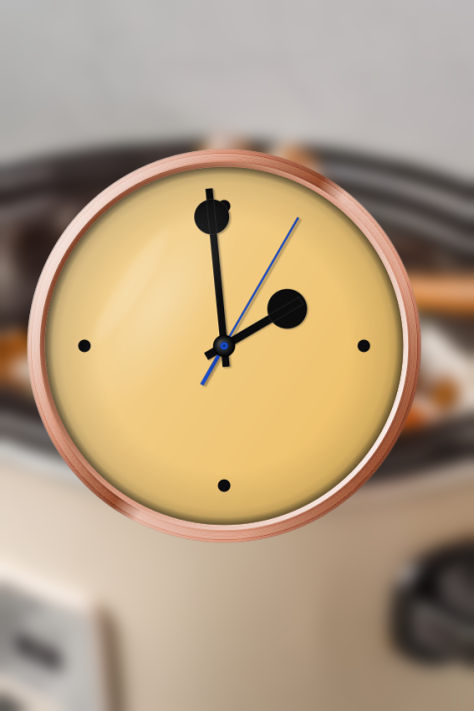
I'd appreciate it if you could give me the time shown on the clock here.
1:59:05
